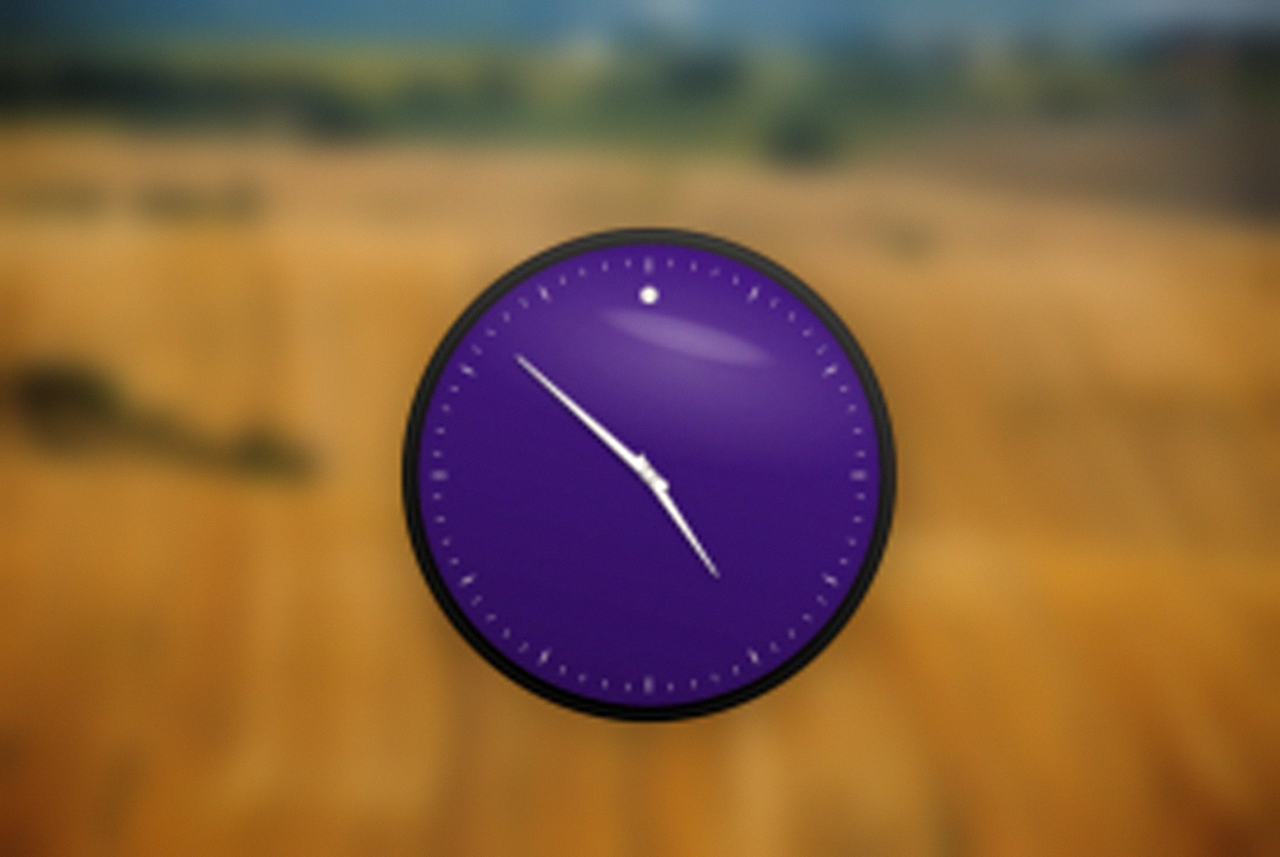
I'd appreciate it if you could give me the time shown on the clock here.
4:52
